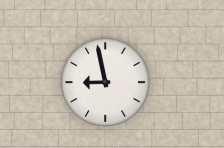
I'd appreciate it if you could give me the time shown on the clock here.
8:58
